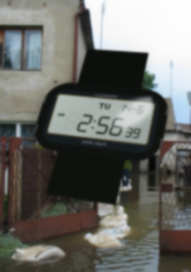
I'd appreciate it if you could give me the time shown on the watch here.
2:56
